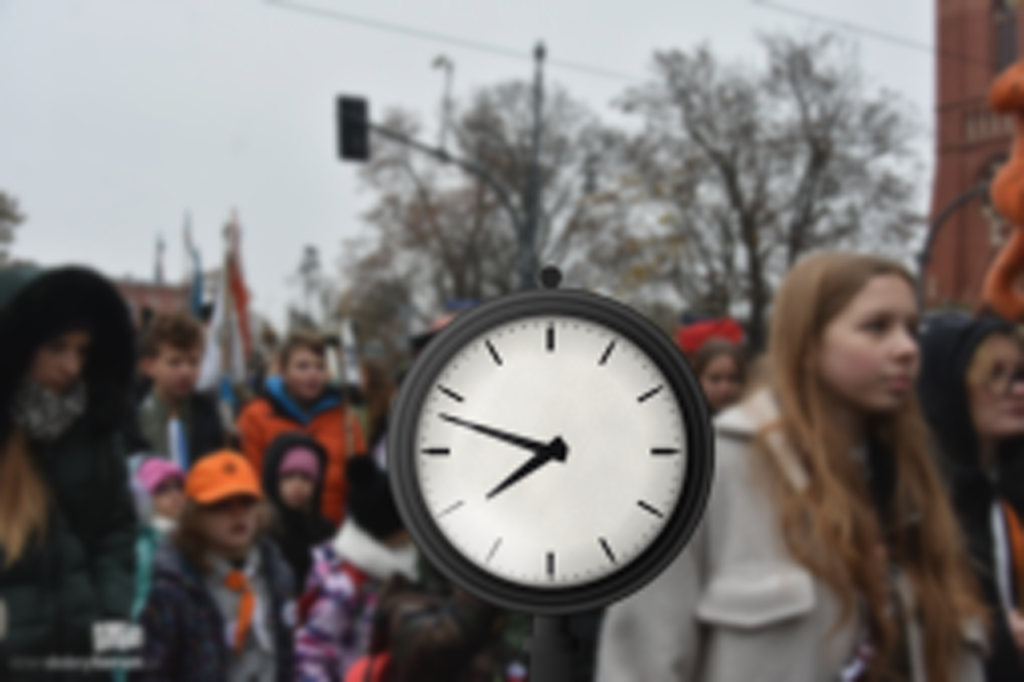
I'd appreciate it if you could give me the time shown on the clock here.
7:48
